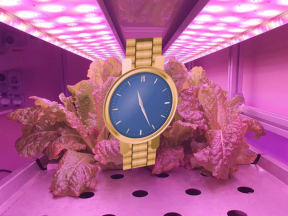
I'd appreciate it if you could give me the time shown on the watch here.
11:26
